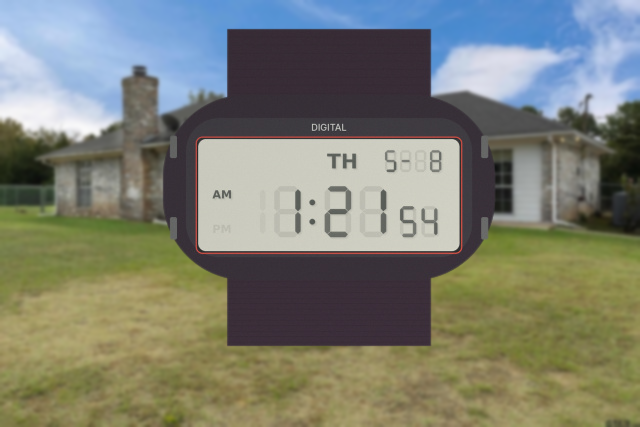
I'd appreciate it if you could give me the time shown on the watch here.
1:21:54
